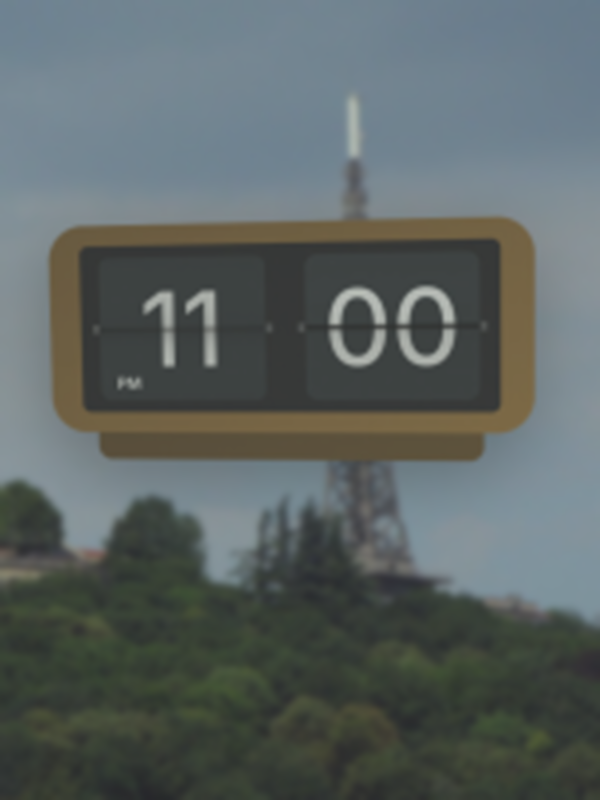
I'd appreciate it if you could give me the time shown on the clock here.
11:00
